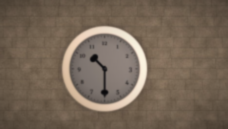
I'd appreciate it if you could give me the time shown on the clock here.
10:30
